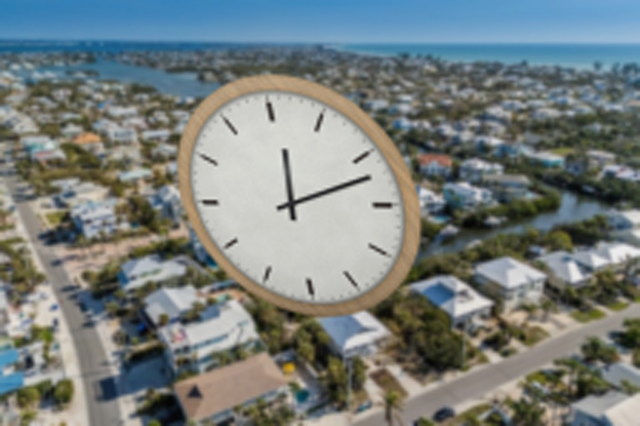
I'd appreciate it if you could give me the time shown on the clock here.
12:12
